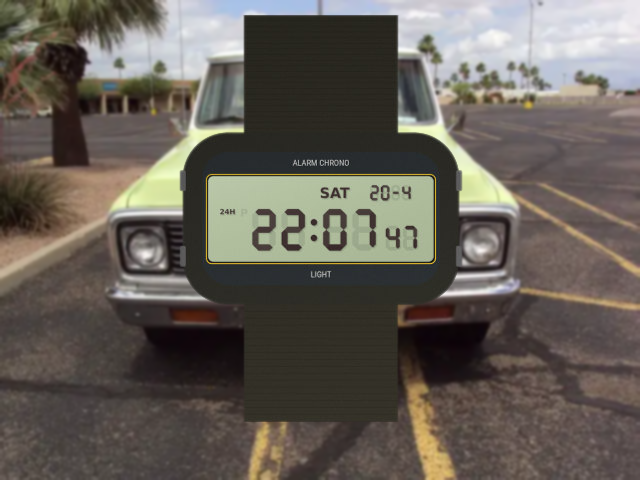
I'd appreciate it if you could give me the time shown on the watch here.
22:07:47
